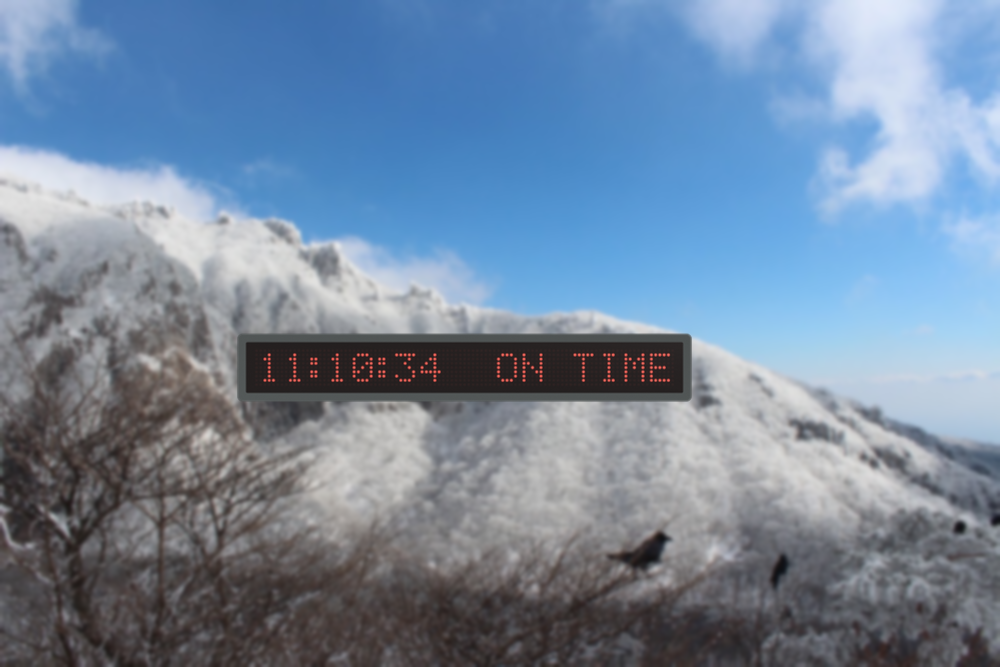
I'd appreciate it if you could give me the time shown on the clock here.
11:10:34
